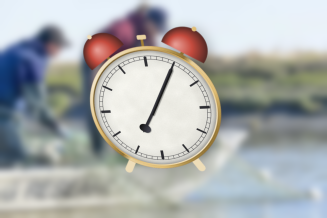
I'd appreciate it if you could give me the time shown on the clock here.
7:05
